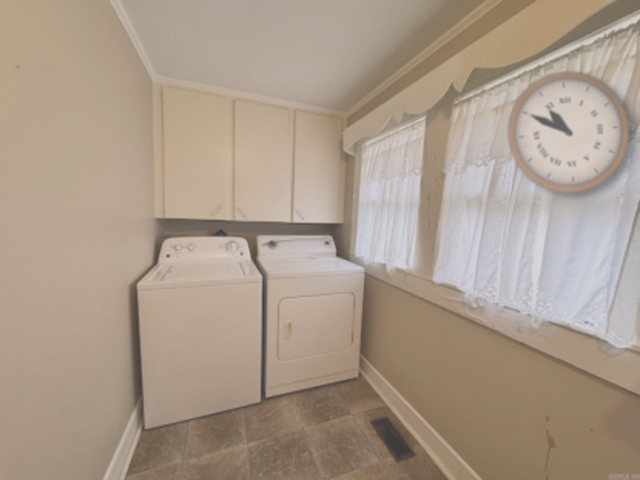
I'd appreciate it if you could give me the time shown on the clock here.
10:50
